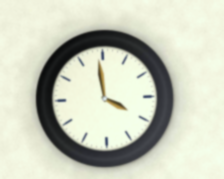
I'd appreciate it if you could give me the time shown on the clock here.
3:59
